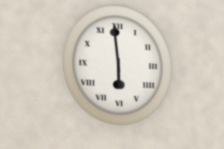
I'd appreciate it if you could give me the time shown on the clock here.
5:59
